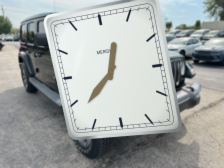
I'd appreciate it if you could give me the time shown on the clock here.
12:38
